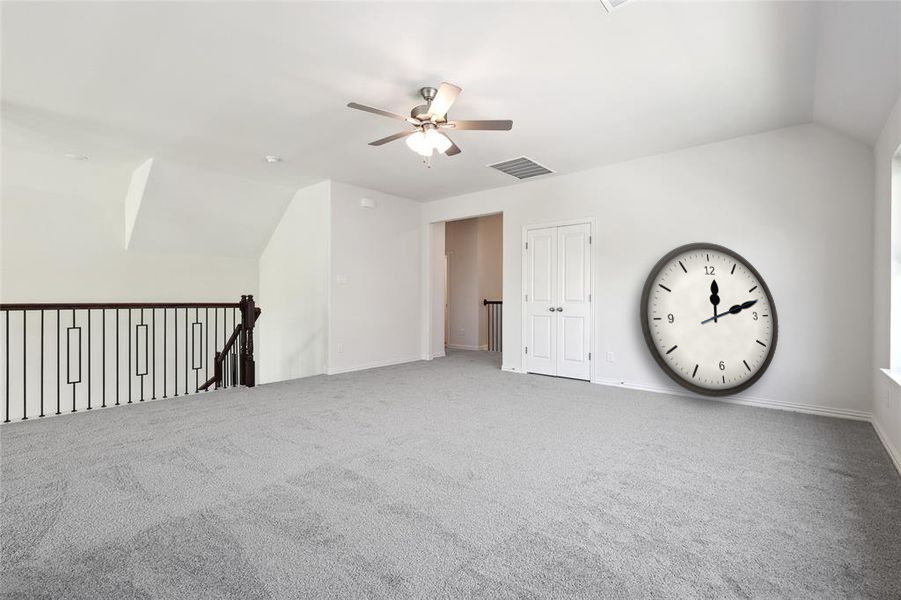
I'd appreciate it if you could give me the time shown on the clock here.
12:12:12
